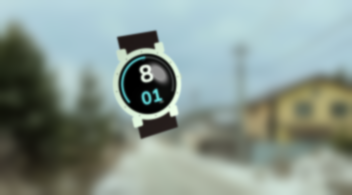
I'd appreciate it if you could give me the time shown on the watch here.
8:01
